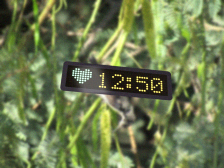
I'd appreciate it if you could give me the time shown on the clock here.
12:50
